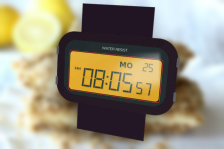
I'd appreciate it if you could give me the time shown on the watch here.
8:05:57
